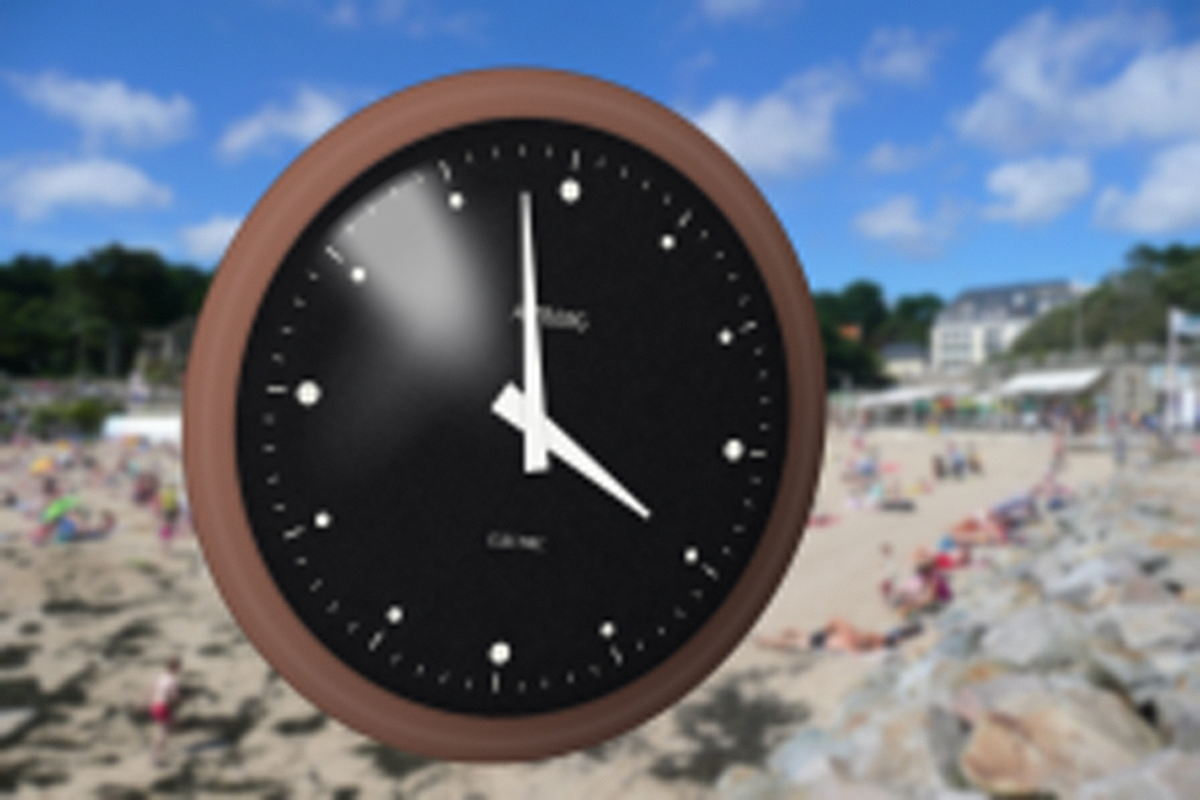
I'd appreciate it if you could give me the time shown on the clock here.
3:58
